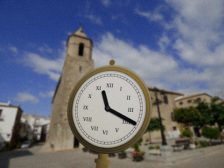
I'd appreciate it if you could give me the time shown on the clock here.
11:19
